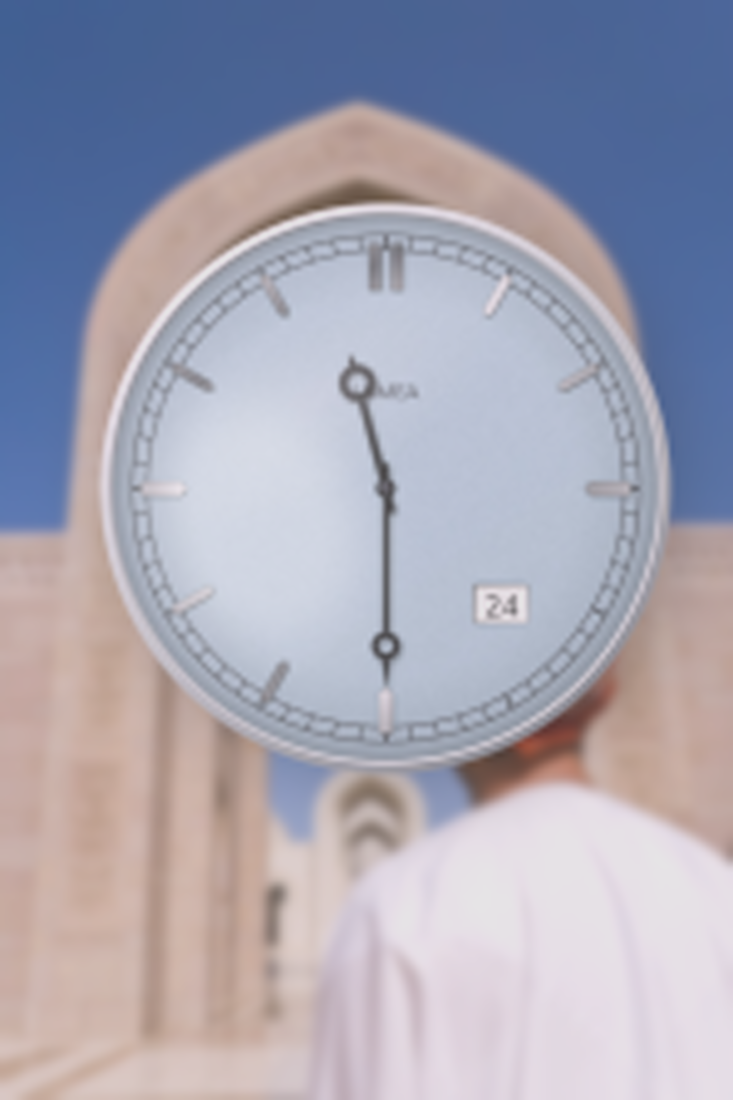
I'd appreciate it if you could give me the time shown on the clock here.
11:30
